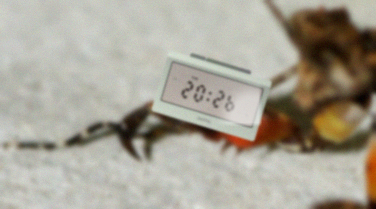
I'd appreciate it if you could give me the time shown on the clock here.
20:26
